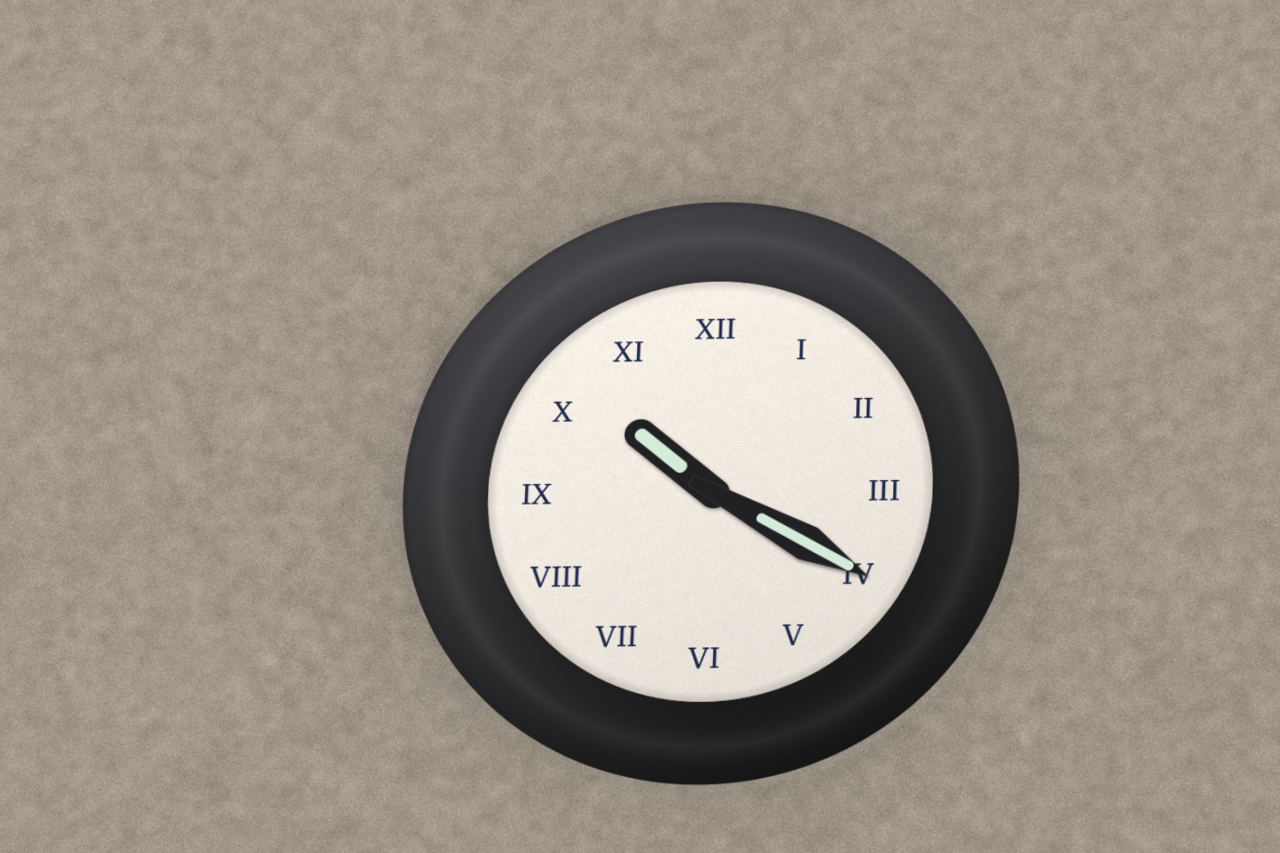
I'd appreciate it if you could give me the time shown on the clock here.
10:20
